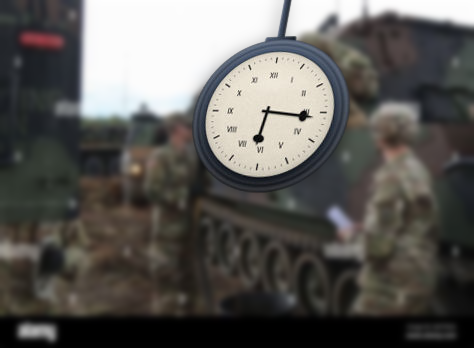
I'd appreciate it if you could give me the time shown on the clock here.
6:16
